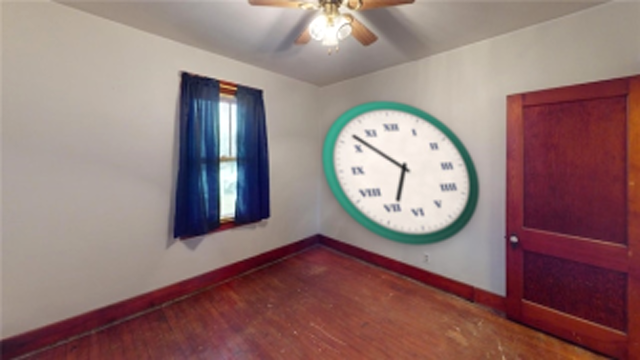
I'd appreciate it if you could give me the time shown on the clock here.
6:52
